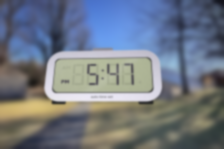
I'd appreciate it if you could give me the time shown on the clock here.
5:47
